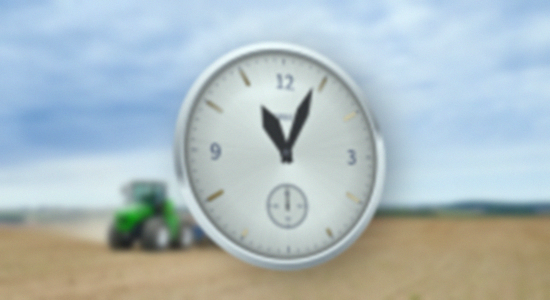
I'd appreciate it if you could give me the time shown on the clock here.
11:04
